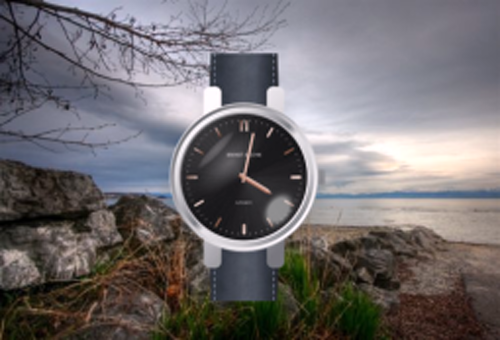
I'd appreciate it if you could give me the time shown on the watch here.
4:02
